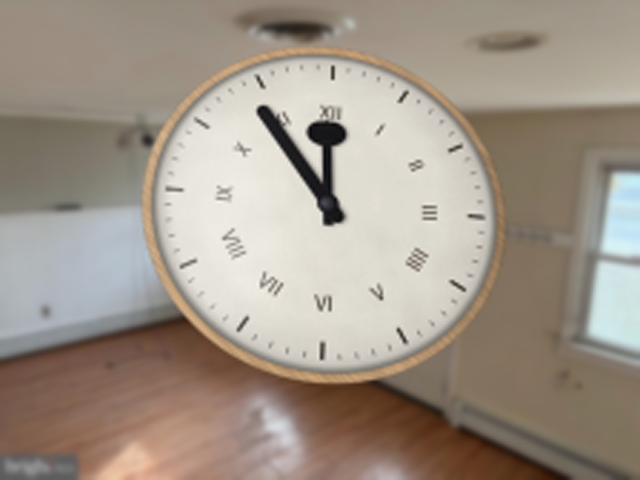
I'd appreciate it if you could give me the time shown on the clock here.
11:54
